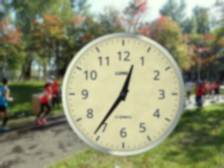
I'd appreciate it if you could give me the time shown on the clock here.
12:36
